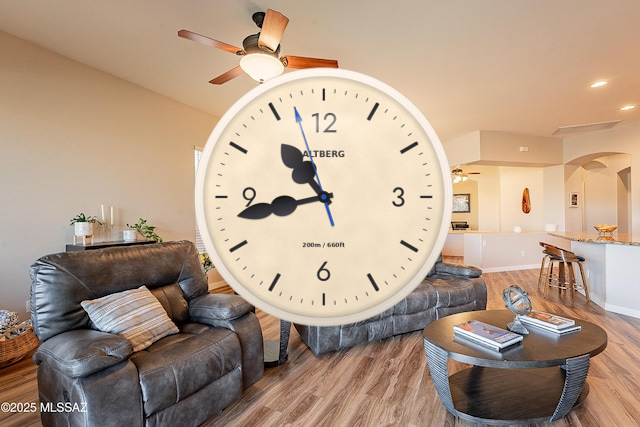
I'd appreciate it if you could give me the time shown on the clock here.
10:42:57
